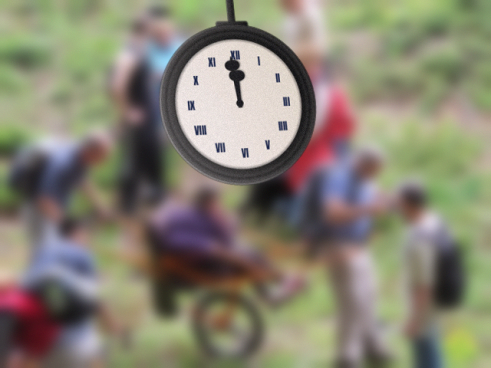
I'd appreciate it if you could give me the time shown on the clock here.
11:59
